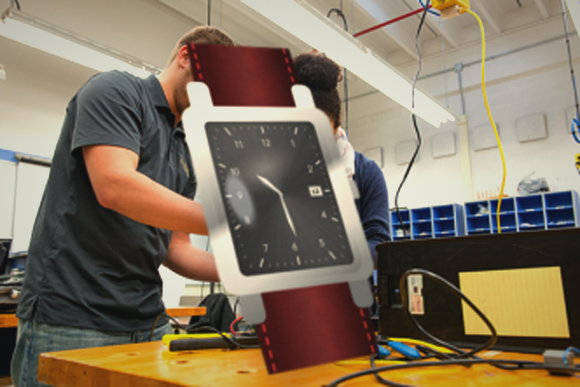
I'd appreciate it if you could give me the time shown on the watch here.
10:29
